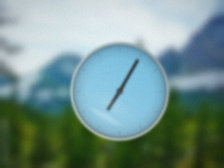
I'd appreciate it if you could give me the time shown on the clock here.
7:05
